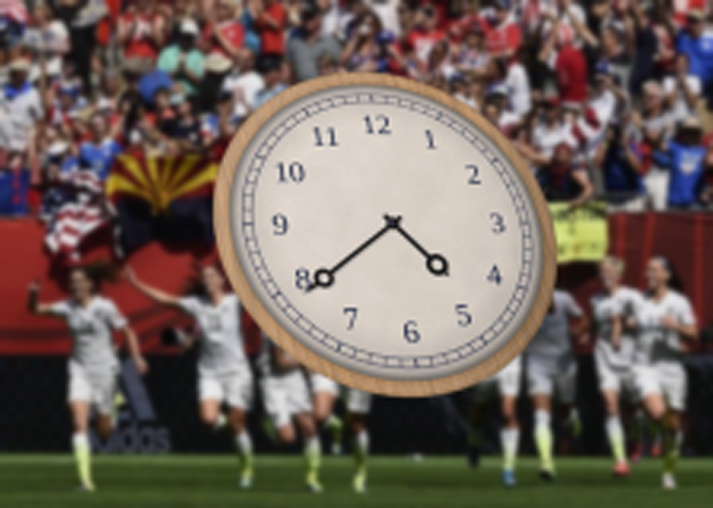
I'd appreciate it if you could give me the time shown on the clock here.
4:39
